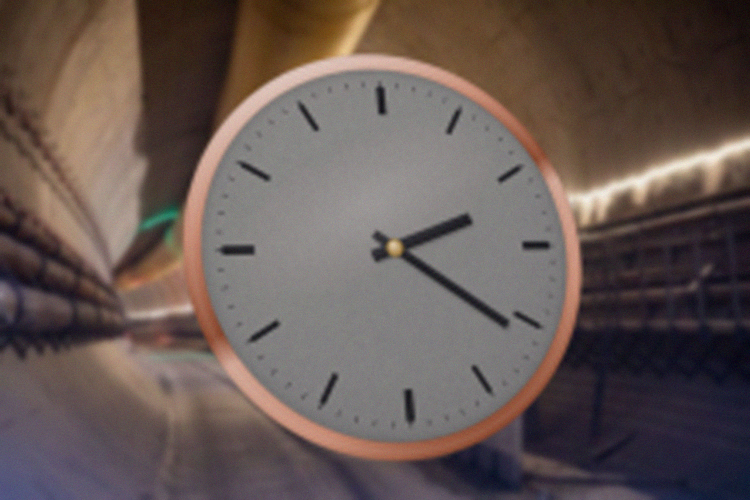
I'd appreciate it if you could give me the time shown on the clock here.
2:21
